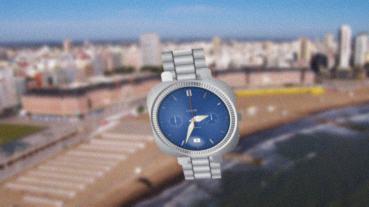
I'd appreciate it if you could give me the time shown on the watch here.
2:34
